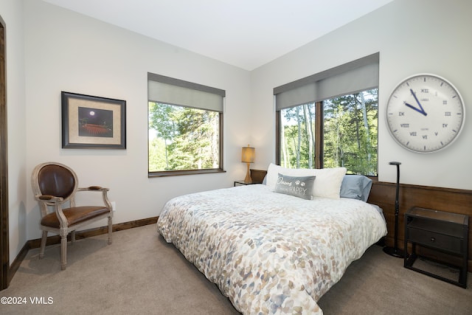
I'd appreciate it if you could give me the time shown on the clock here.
9:55
